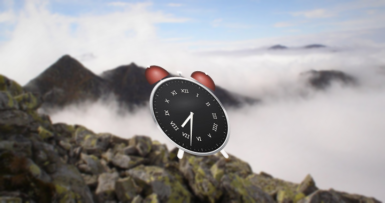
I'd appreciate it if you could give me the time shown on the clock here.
7:33
